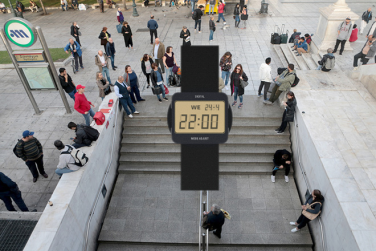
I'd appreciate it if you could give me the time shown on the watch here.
22:00
